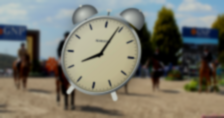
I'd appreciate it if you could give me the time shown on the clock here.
8:04
